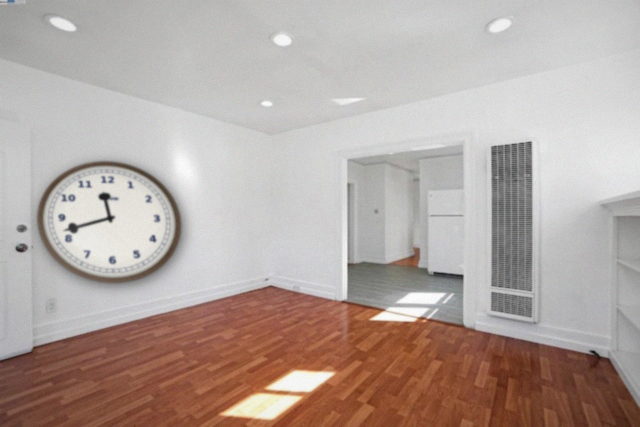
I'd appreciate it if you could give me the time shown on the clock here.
11:42
